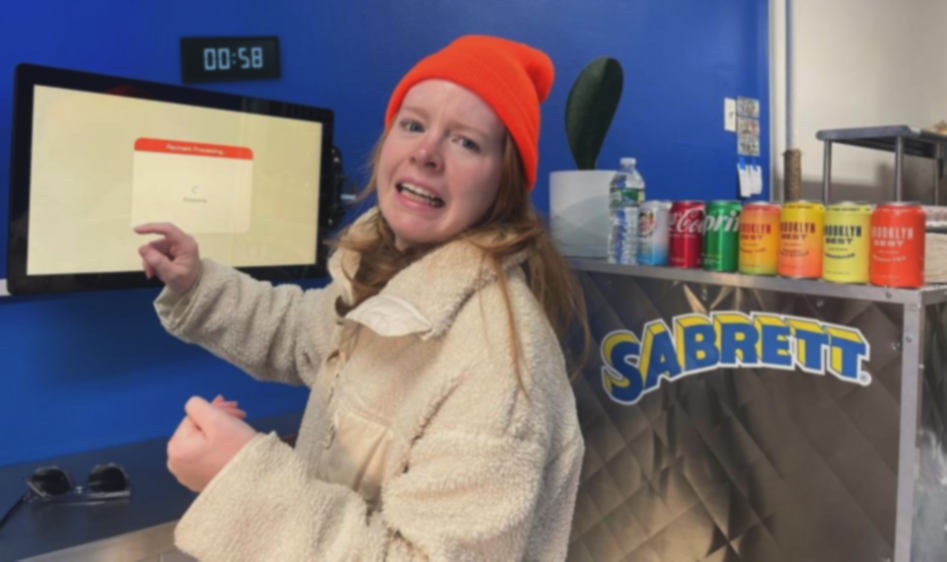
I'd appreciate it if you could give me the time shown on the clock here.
0:58
